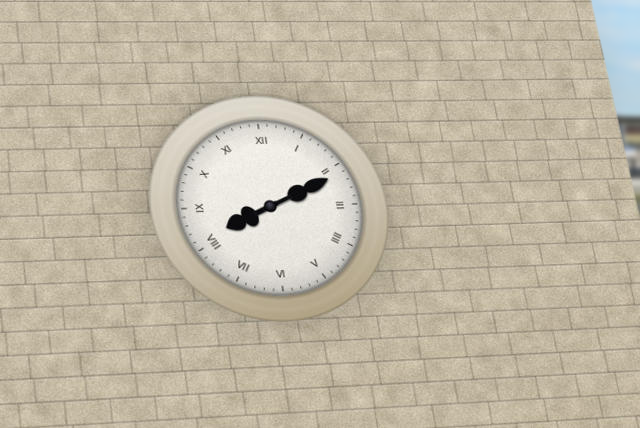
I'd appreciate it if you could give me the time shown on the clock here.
8:11
